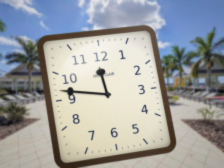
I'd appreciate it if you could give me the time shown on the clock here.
11:47
